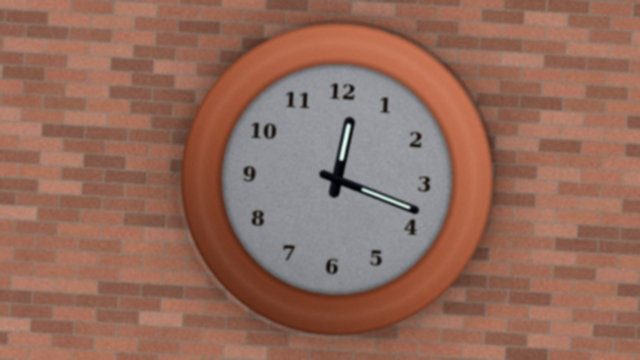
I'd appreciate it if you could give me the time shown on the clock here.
12:18
